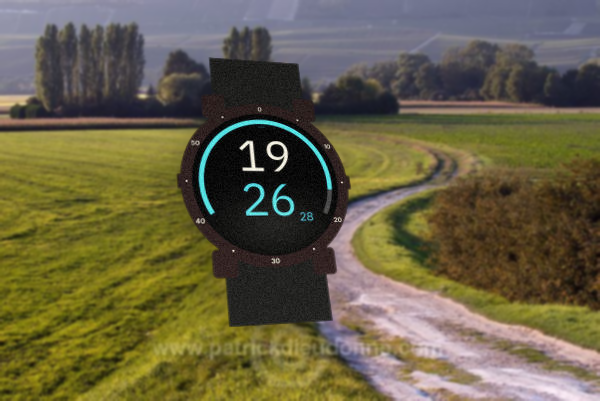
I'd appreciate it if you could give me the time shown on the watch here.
19:26:28
